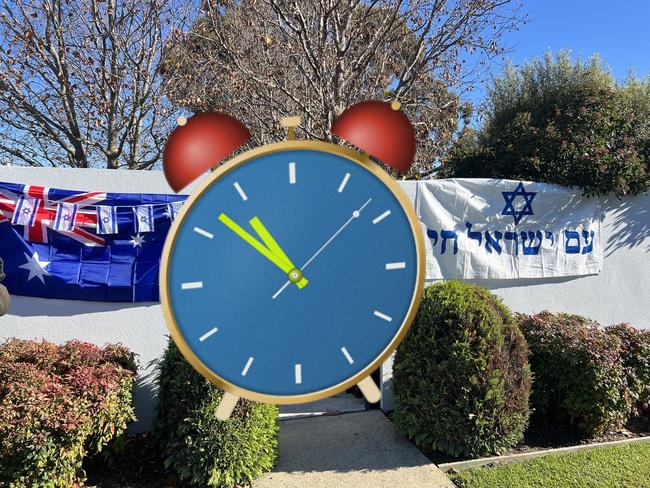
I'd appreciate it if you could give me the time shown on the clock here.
10:52:08
